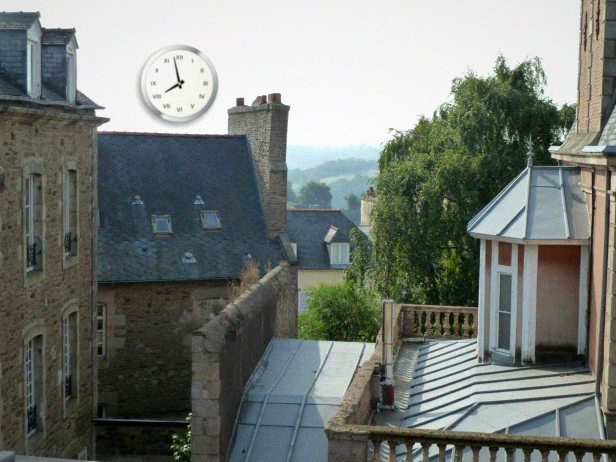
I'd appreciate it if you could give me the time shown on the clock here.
7:58
